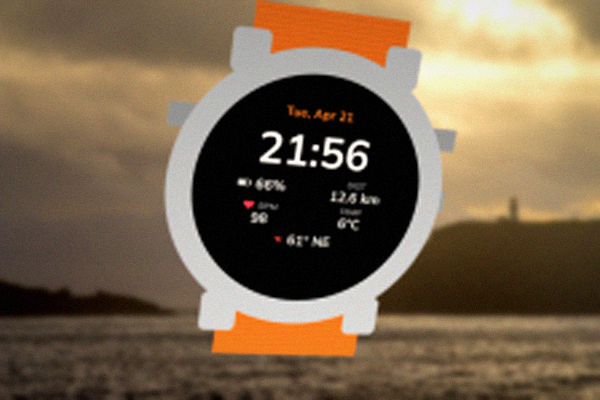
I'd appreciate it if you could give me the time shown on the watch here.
21:56
